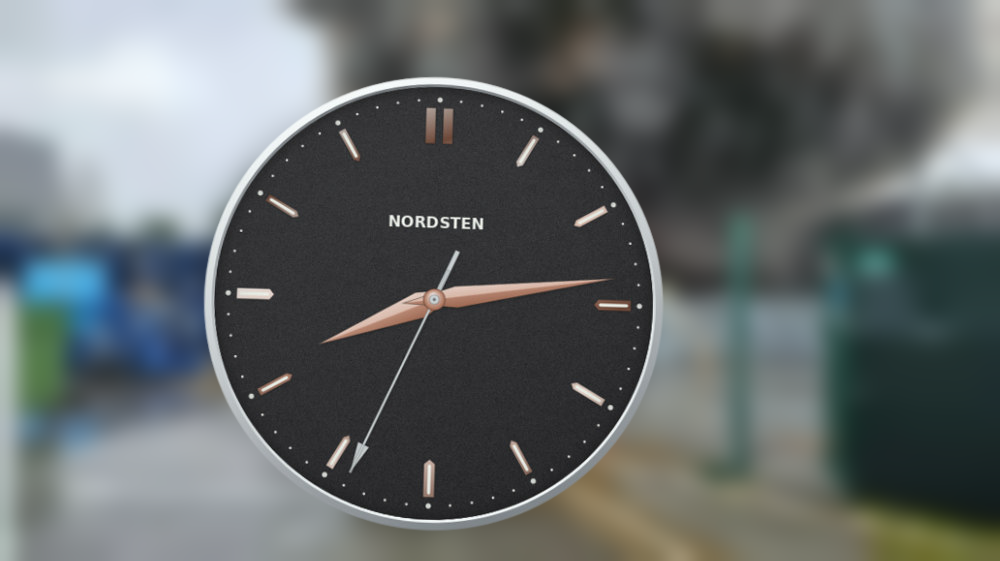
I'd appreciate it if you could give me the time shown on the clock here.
8:13:34
